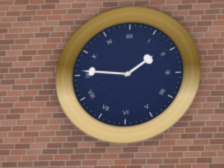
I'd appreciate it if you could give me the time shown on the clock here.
1:46
